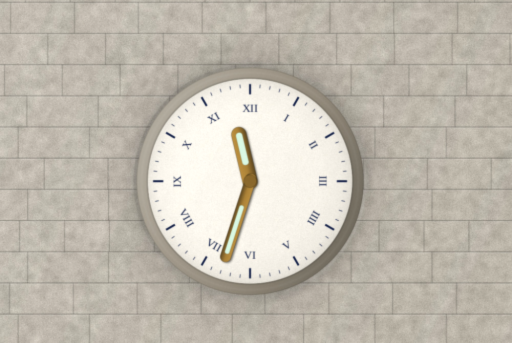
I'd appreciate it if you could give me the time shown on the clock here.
11:33
